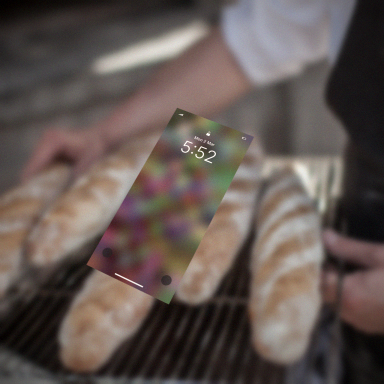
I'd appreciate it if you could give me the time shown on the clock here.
5:52
